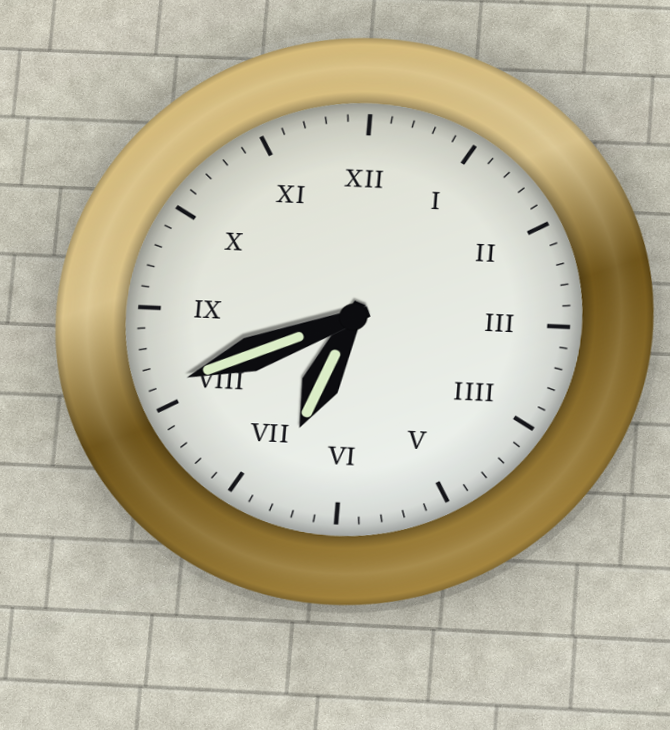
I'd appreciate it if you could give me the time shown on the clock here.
6:41
